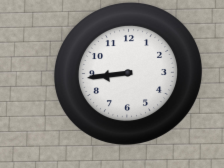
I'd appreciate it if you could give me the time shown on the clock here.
8:44
